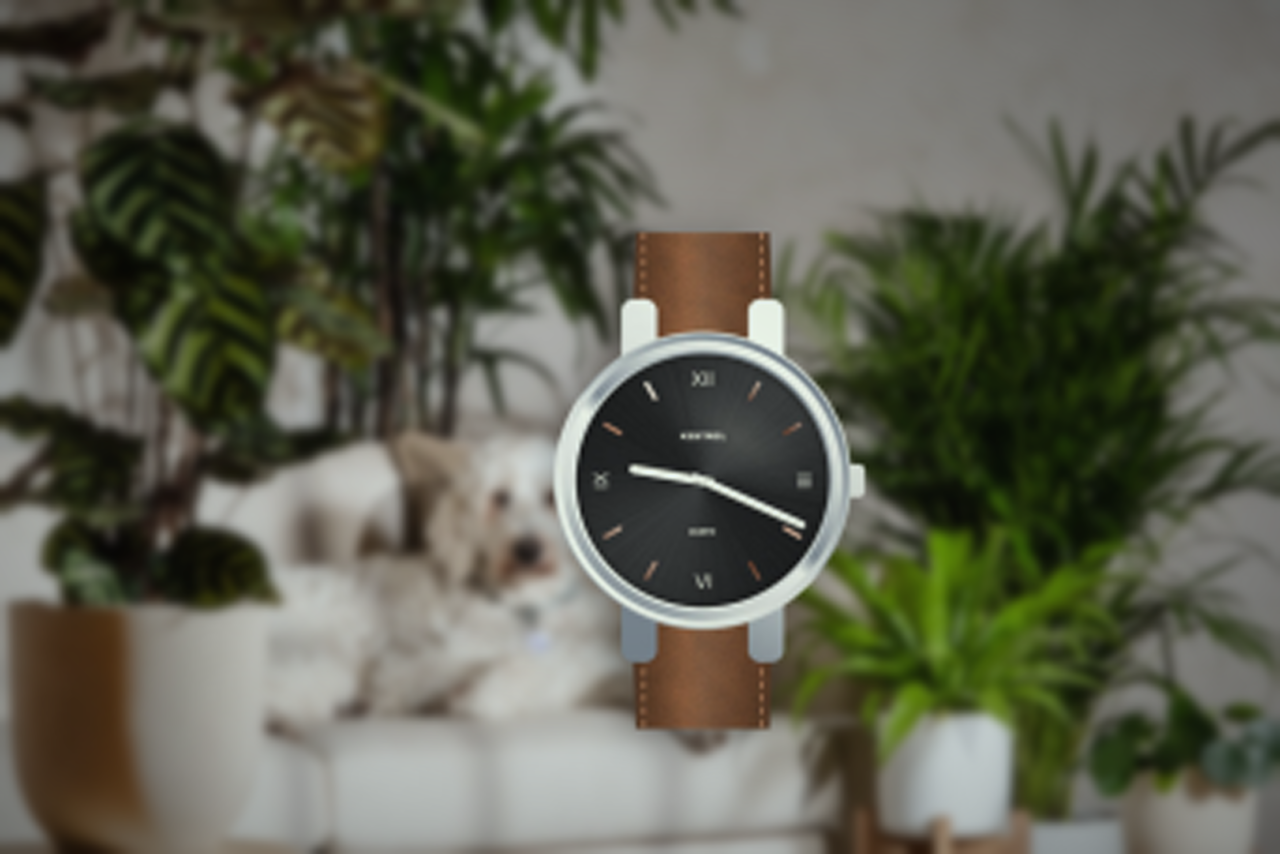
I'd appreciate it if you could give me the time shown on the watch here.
9:19
